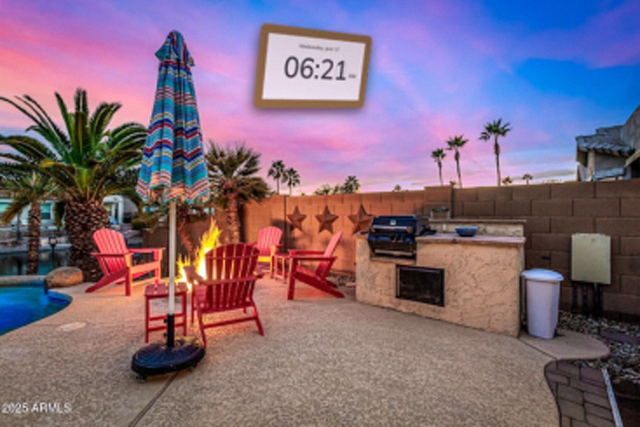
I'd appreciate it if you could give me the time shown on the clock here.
6:21
